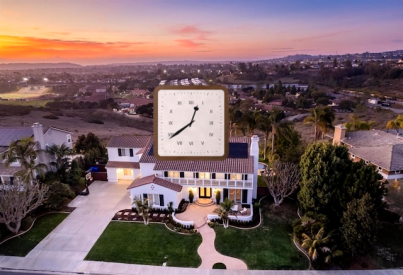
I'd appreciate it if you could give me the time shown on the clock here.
12:39
